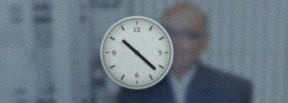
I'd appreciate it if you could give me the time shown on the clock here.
10:22
